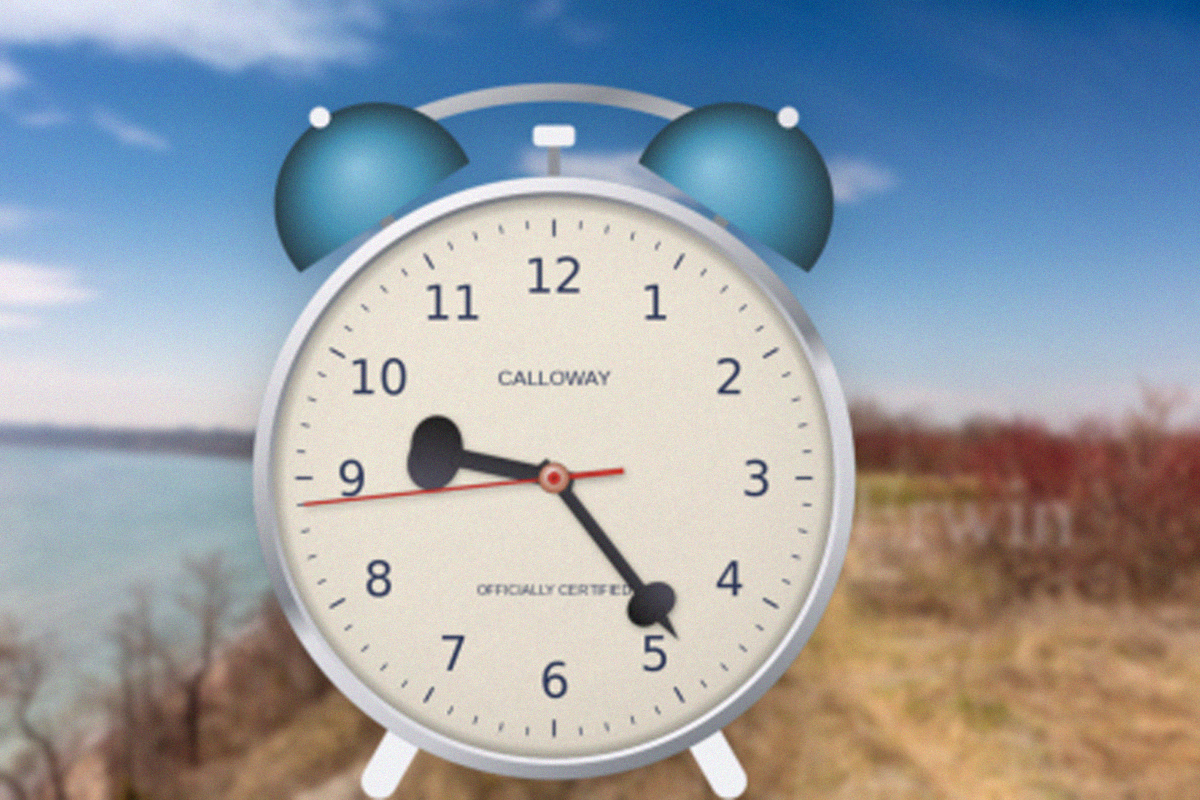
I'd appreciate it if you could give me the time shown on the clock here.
9:23:44
